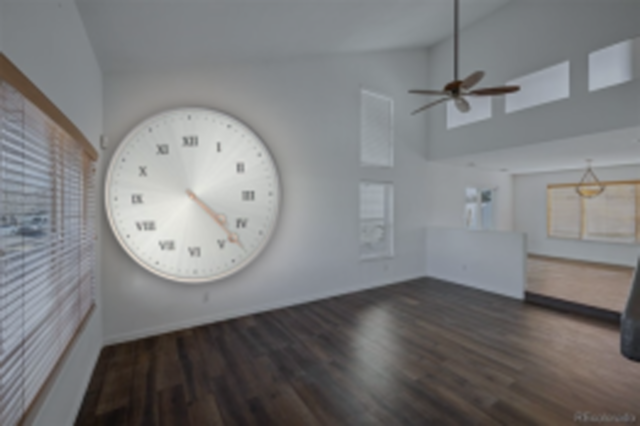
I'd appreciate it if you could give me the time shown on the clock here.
4:23
